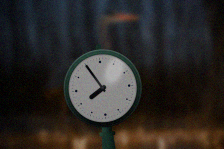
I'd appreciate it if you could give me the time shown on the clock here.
7:55
